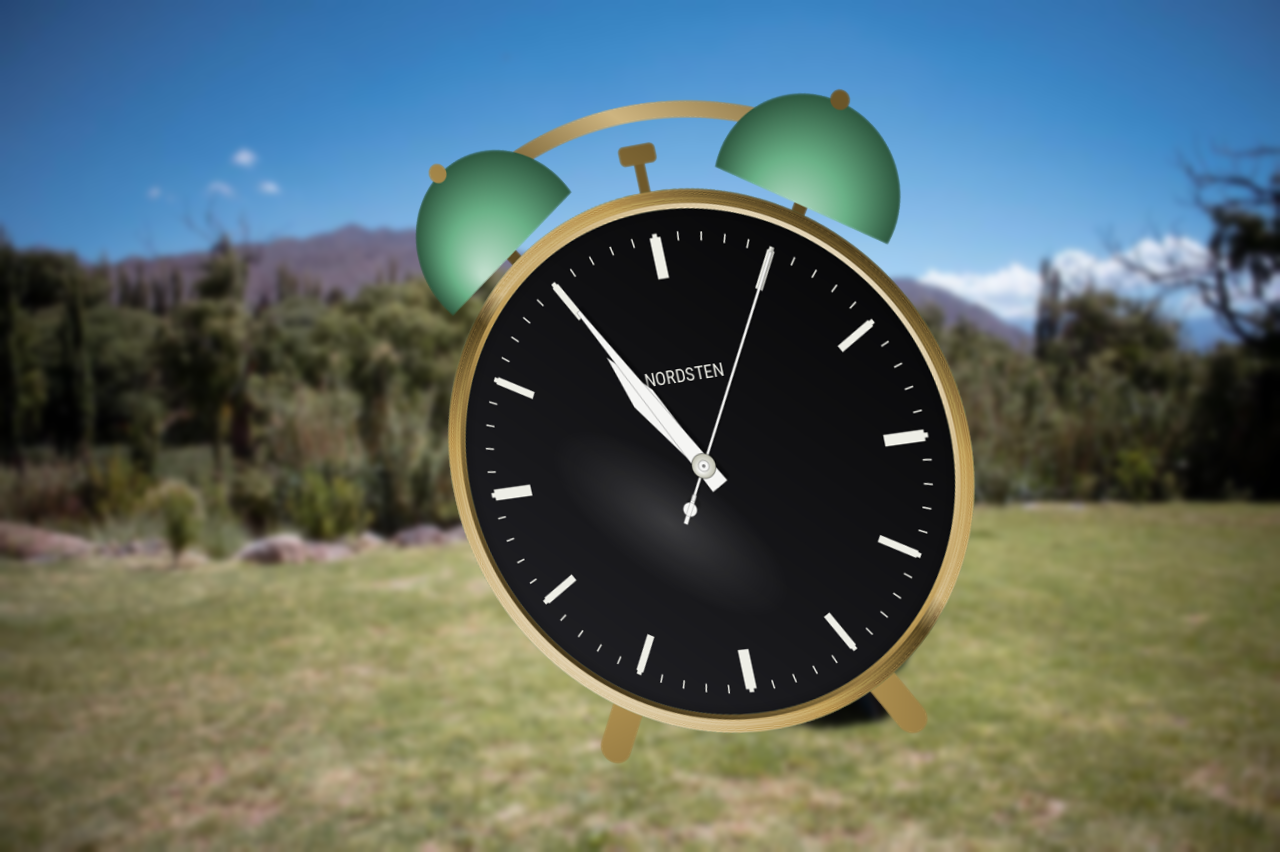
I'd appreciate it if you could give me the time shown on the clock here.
10:55:05
